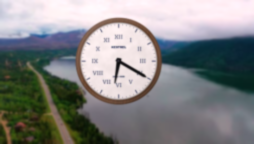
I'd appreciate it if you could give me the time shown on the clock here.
6:20
